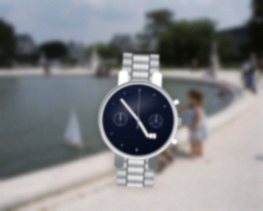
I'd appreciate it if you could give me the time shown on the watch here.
4:53
